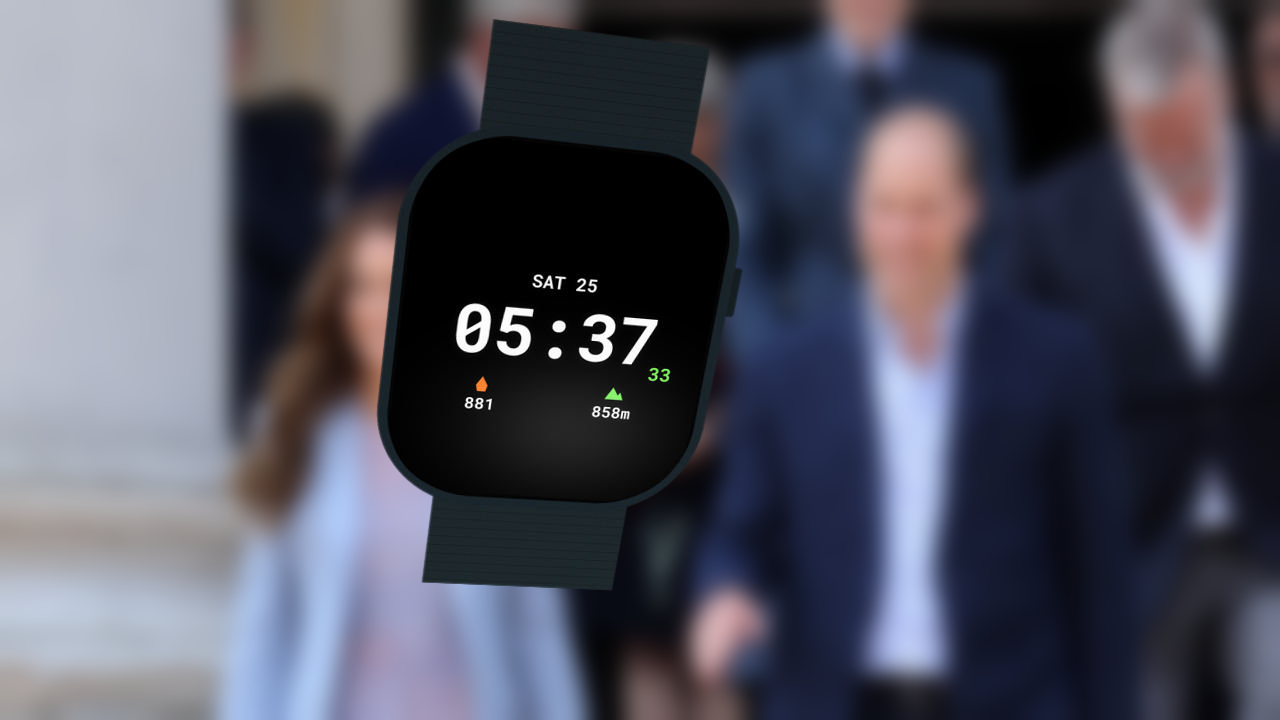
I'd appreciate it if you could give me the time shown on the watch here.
5:37:33
